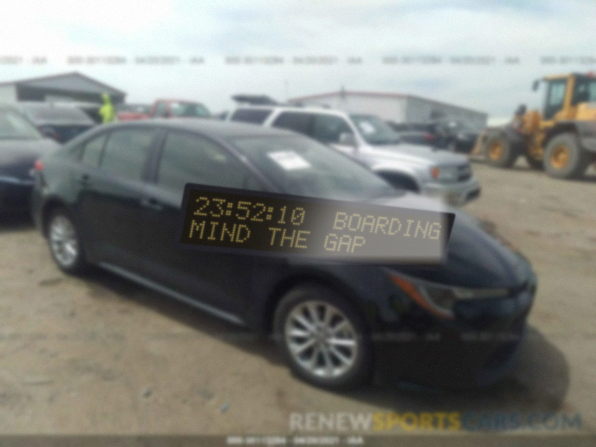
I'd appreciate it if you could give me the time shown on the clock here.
23:52:10
